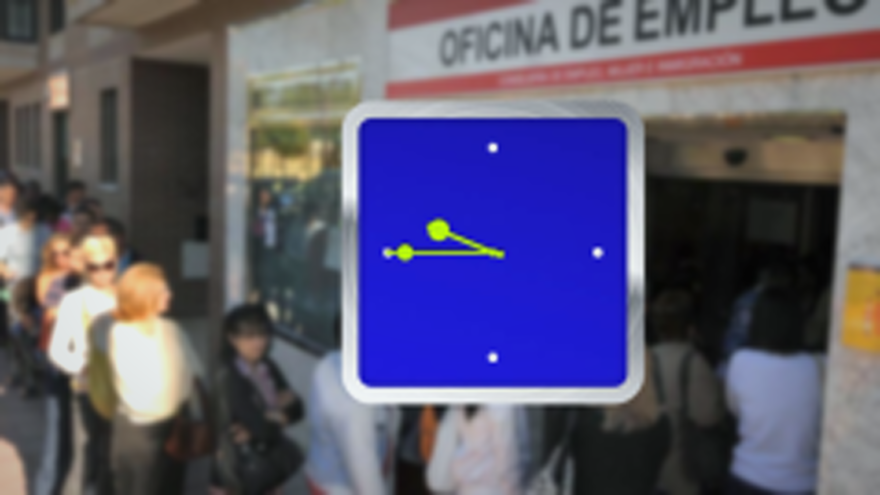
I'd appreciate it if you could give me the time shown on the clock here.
9:45
